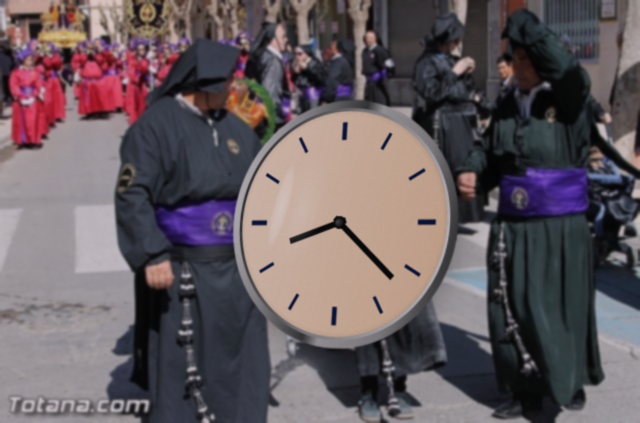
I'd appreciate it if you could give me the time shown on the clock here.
8:22
